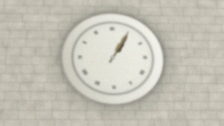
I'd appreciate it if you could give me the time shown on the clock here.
1:05
